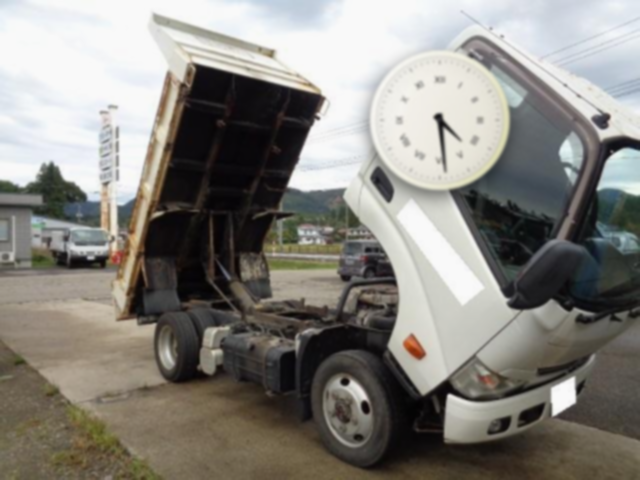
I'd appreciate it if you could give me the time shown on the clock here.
4:29
